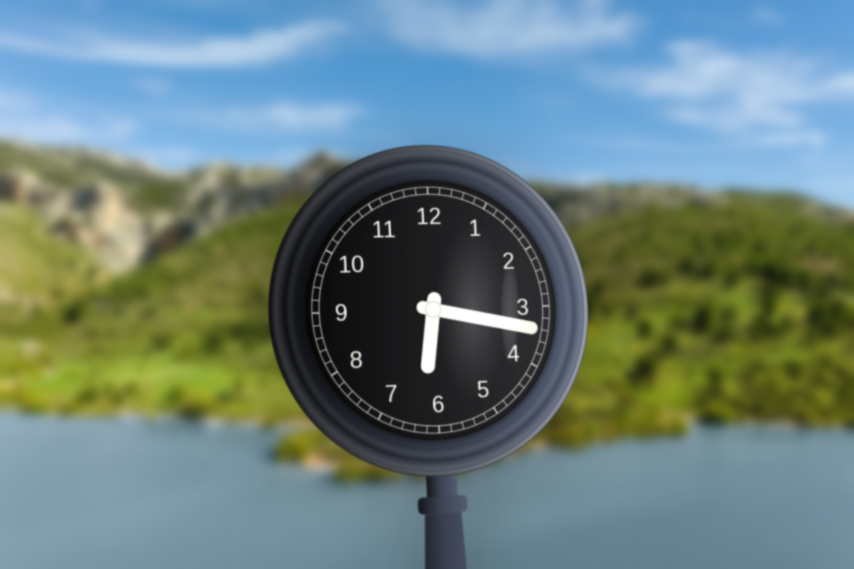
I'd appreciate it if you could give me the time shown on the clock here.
6:17
